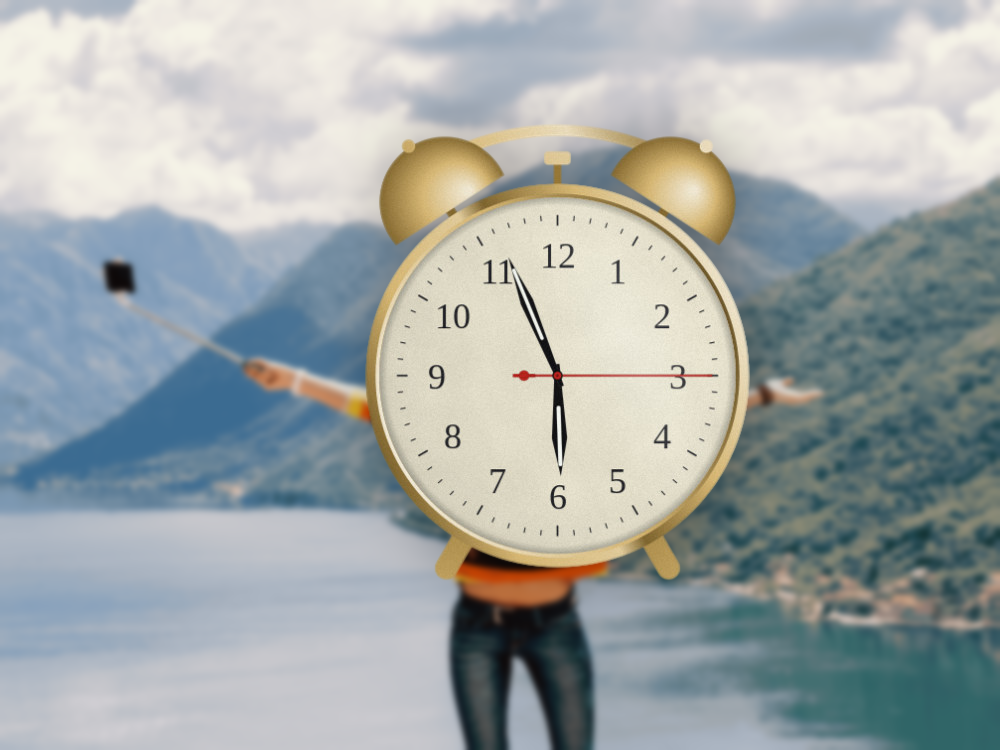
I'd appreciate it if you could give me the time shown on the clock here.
5:56:15
